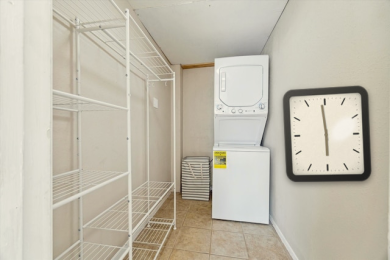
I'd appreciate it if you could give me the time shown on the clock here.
5:59
